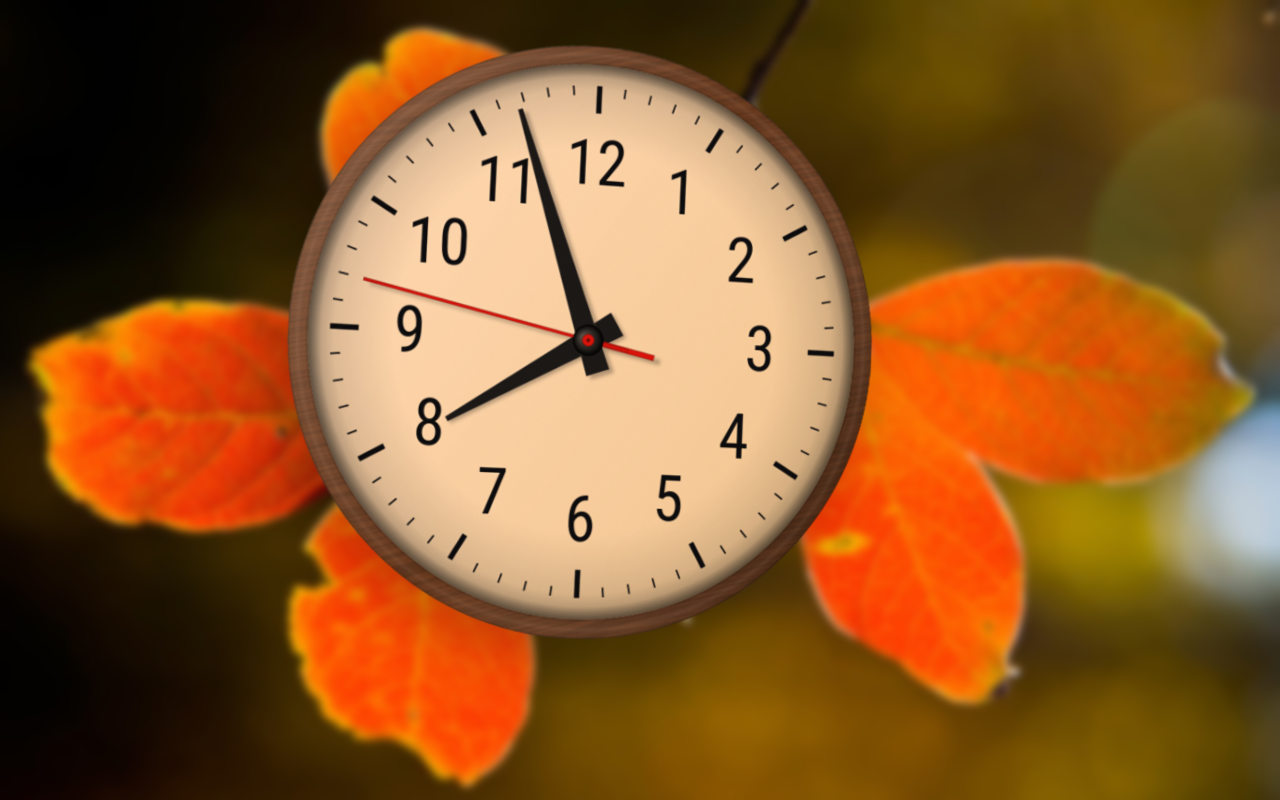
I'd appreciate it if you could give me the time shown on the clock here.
7:56:47
